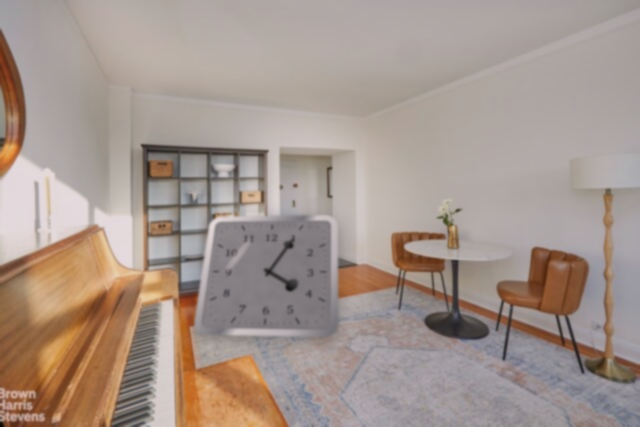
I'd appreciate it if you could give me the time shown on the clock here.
4:05
